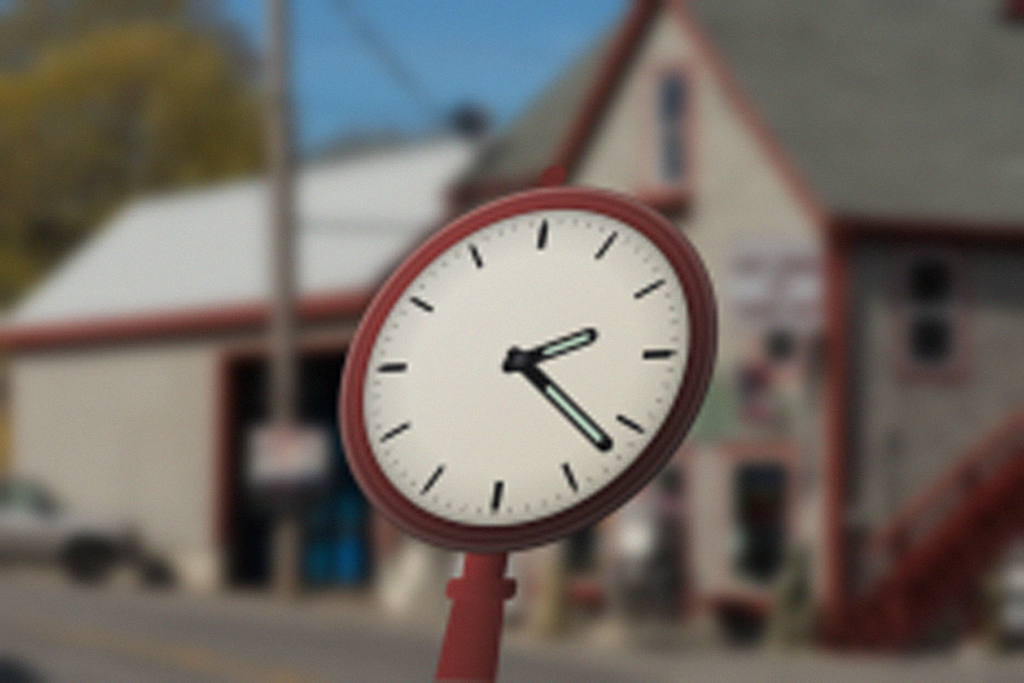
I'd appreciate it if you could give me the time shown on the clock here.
2:22
